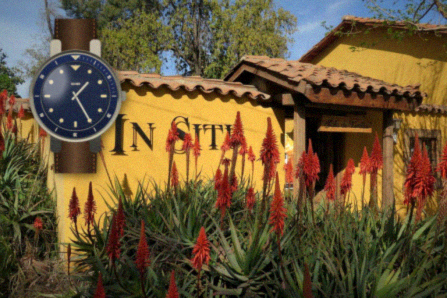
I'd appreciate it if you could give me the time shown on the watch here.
1:25
